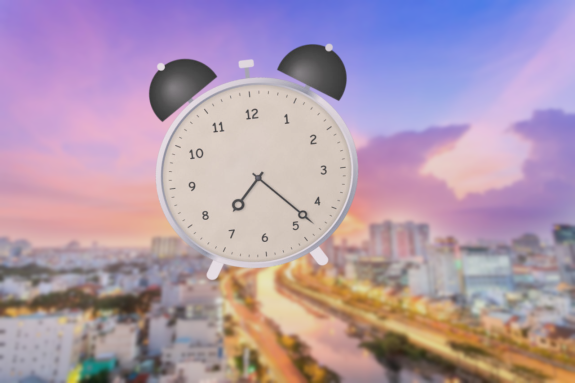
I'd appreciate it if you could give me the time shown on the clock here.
7:23
